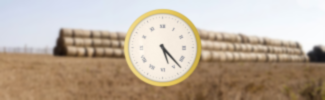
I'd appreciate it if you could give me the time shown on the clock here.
5:23
